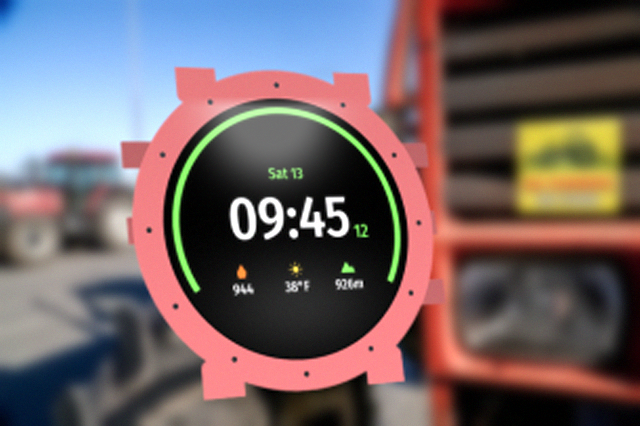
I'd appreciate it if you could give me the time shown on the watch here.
9:45:12
